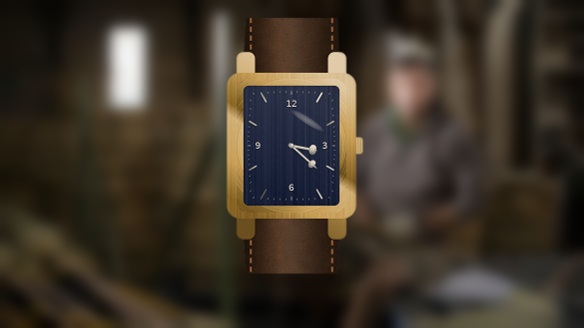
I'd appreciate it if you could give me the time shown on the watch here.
3:22
